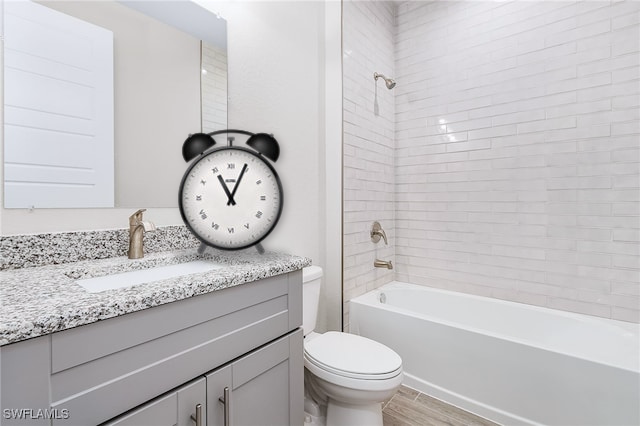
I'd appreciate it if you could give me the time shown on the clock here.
11:04
